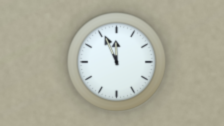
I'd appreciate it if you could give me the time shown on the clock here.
11:56
